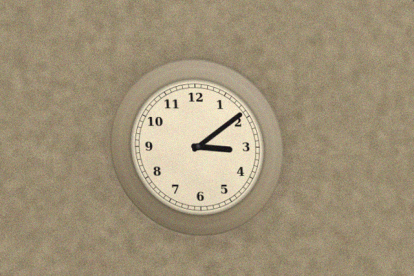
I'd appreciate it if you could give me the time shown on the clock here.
3:09
